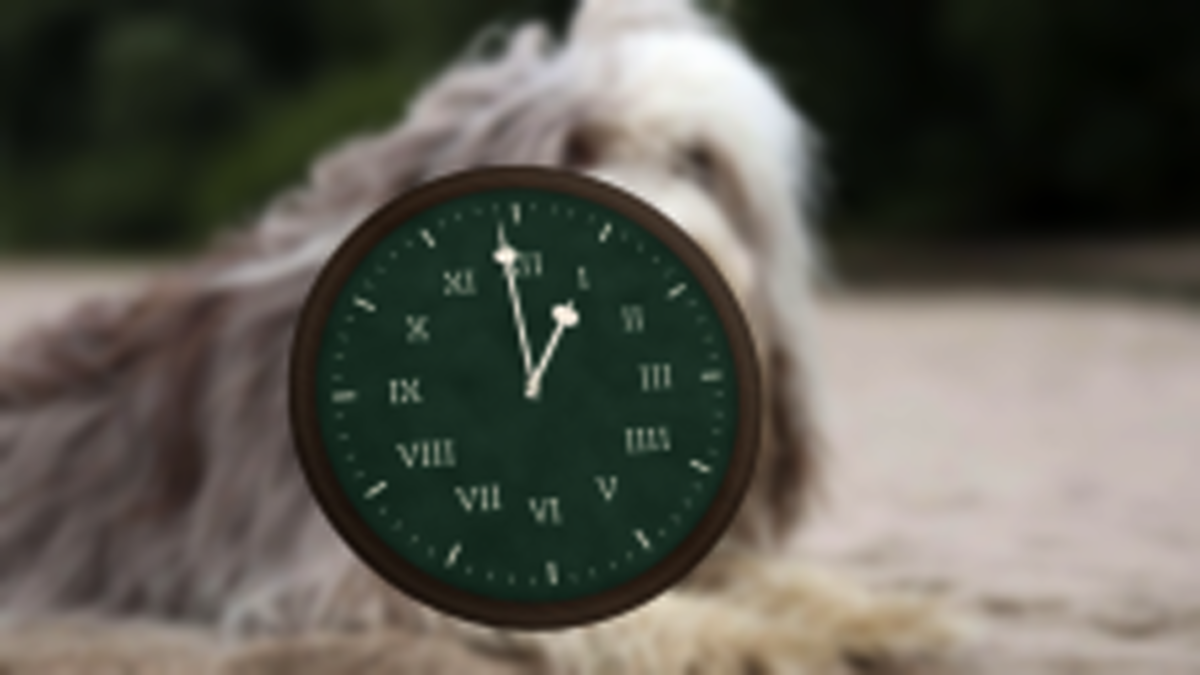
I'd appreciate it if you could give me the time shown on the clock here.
12:59
